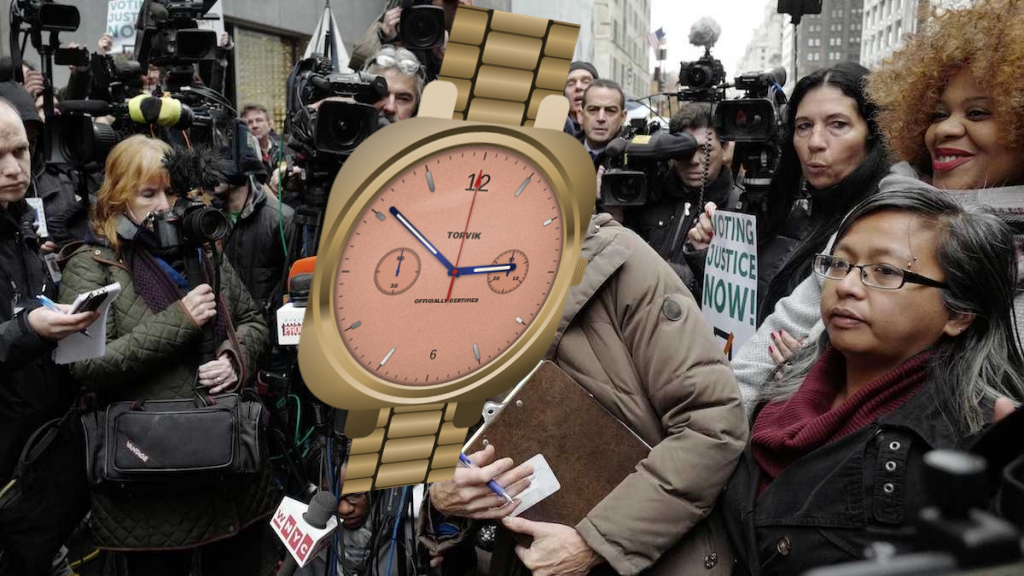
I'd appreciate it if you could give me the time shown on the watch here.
2:51
